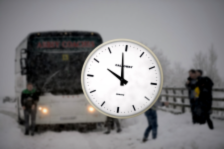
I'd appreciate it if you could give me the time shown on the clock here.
9:59
